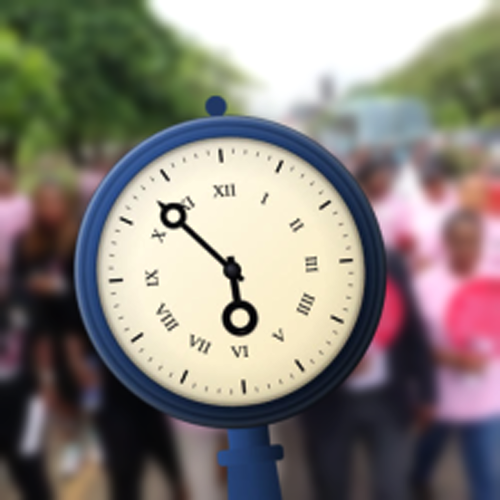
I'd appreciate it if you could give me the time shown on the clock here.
5:53
